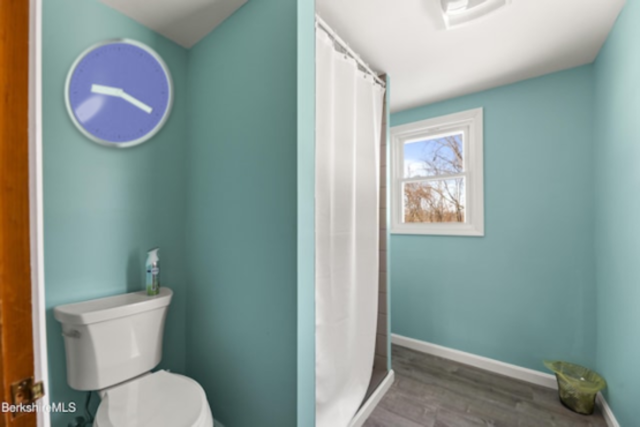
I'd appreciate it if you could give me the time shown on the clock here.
9:20
